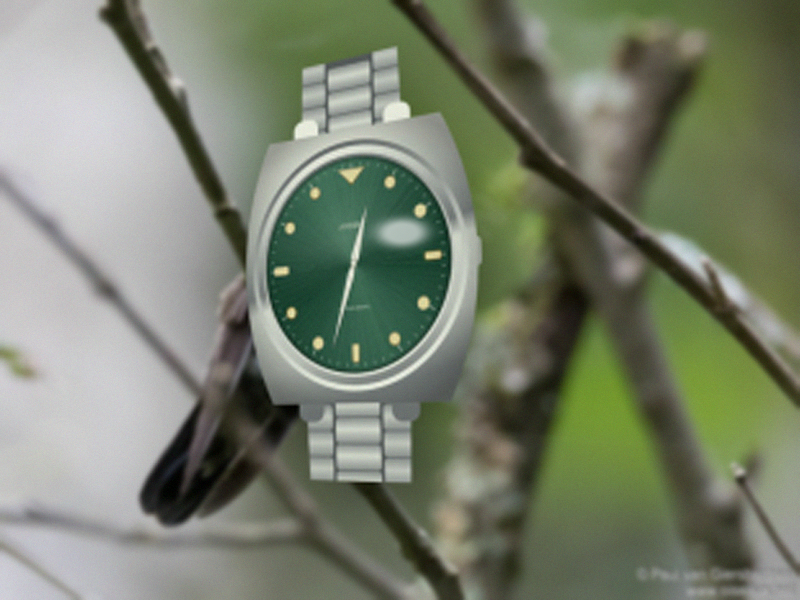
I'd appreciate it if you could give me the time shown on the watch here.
12:33
